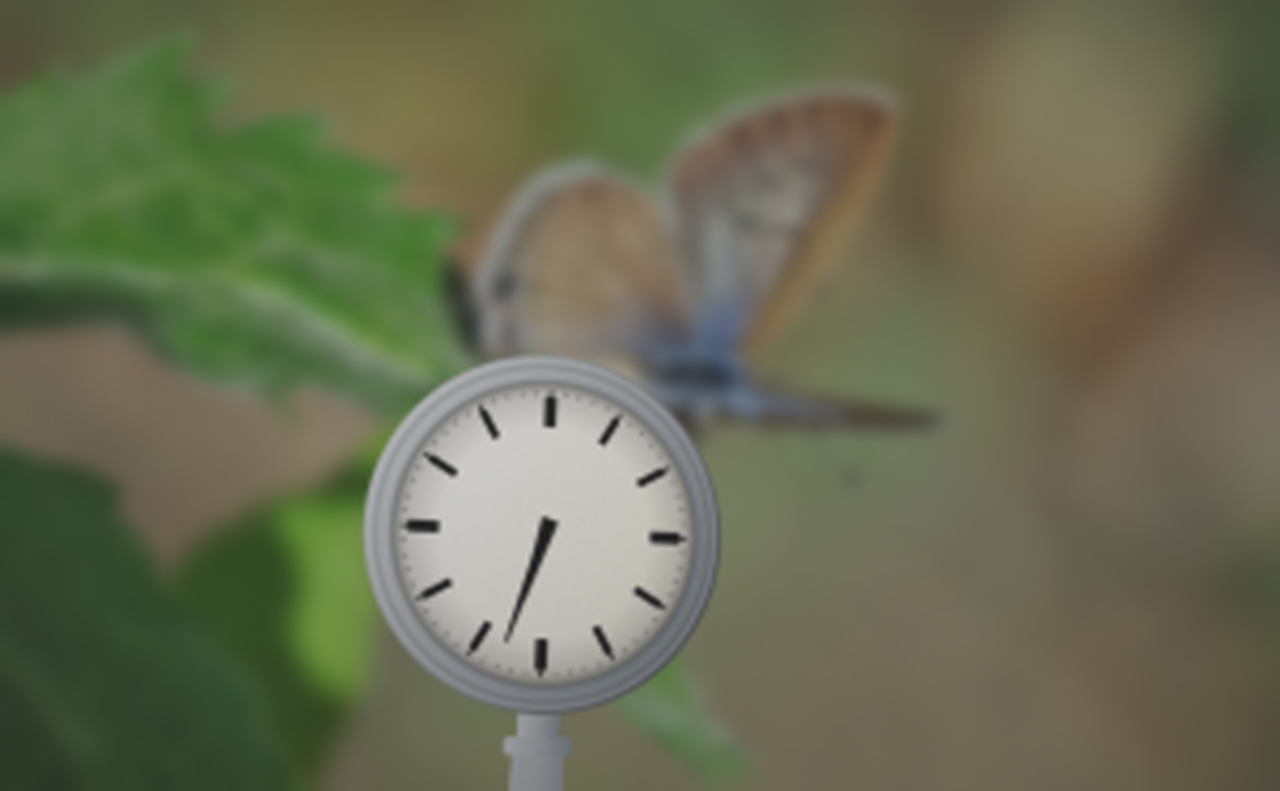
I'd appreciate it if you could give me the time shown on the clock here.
6:33
